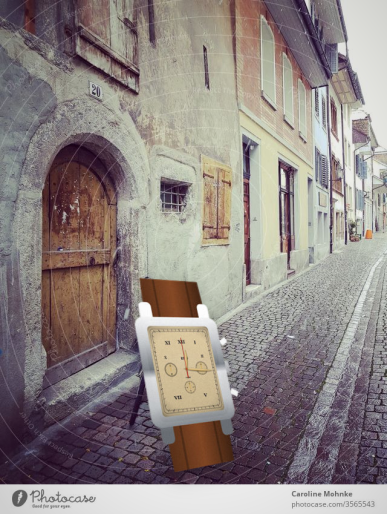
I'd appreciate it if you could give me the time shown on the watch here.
12:16
